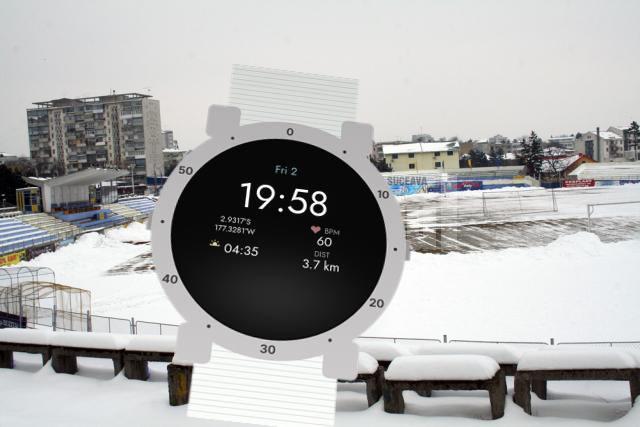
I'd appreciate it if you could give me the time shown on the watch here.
19:58
